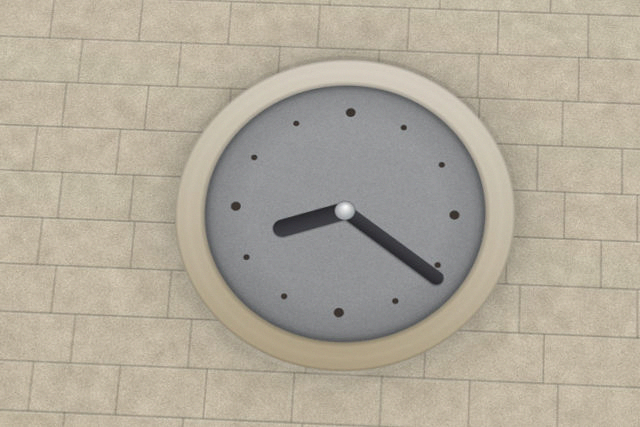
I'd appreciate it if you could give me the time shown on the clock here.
8:21
